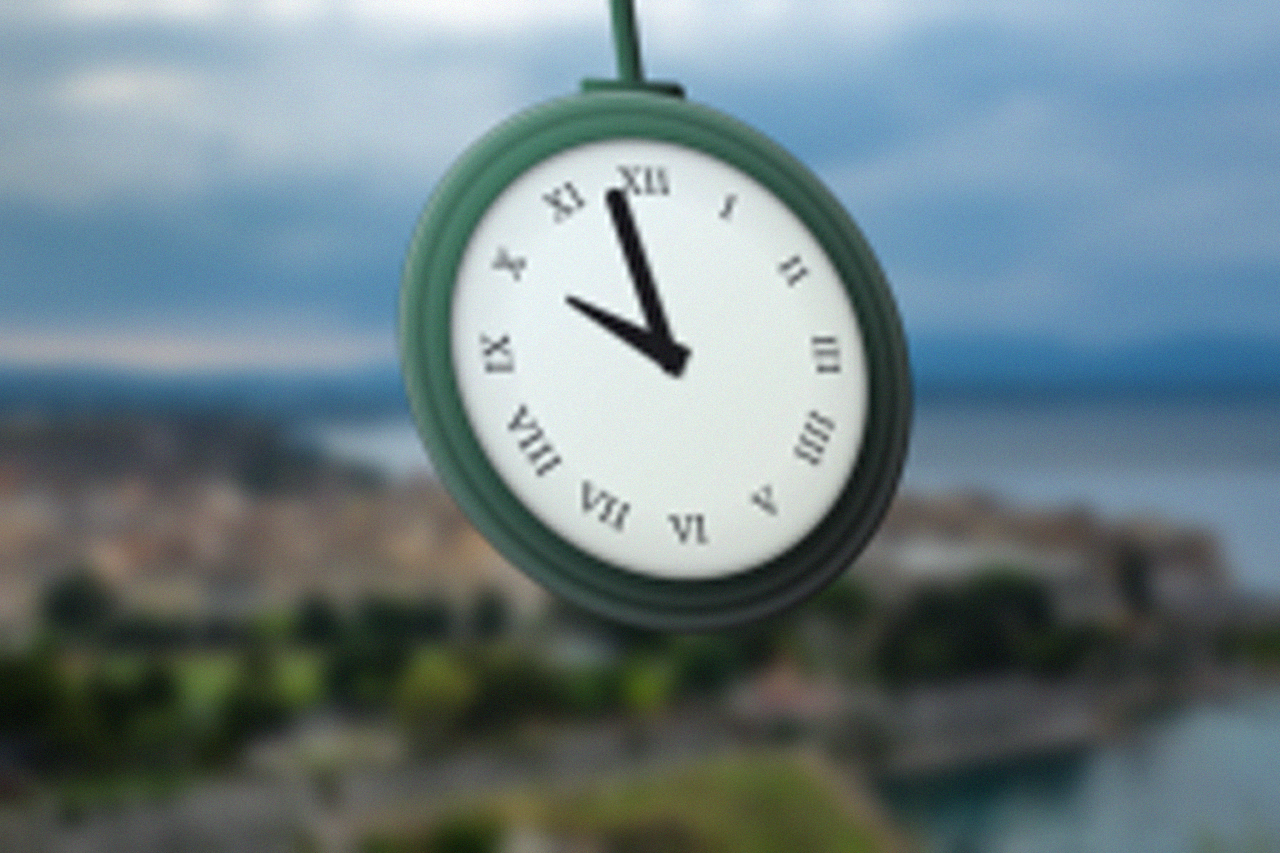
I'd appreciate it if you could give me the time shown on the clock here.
9:58
